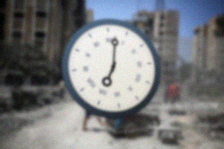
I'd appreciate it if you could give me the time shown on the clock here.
7:02
